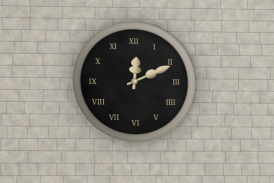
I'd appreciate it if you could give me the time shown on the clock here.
12:11
